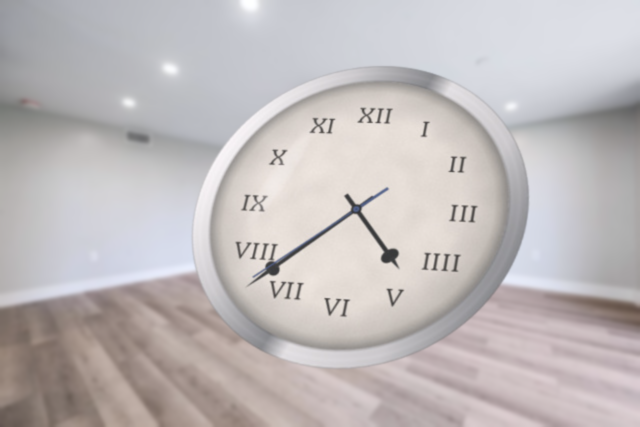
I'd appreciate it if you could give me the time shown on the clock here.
4:37:38
